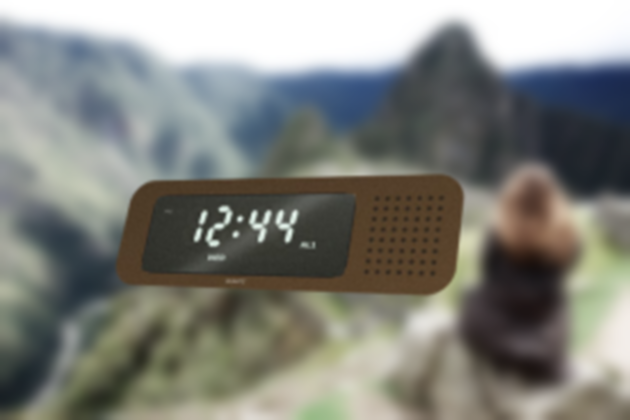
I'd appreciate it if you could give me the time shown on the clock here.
12:44
